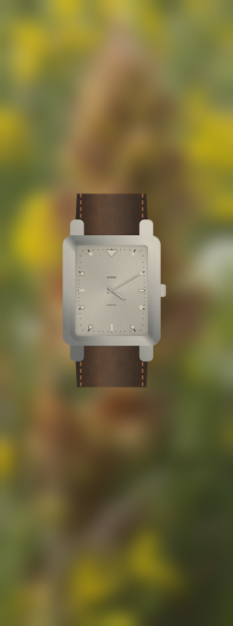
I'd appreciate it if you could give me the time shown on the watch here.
4:10
